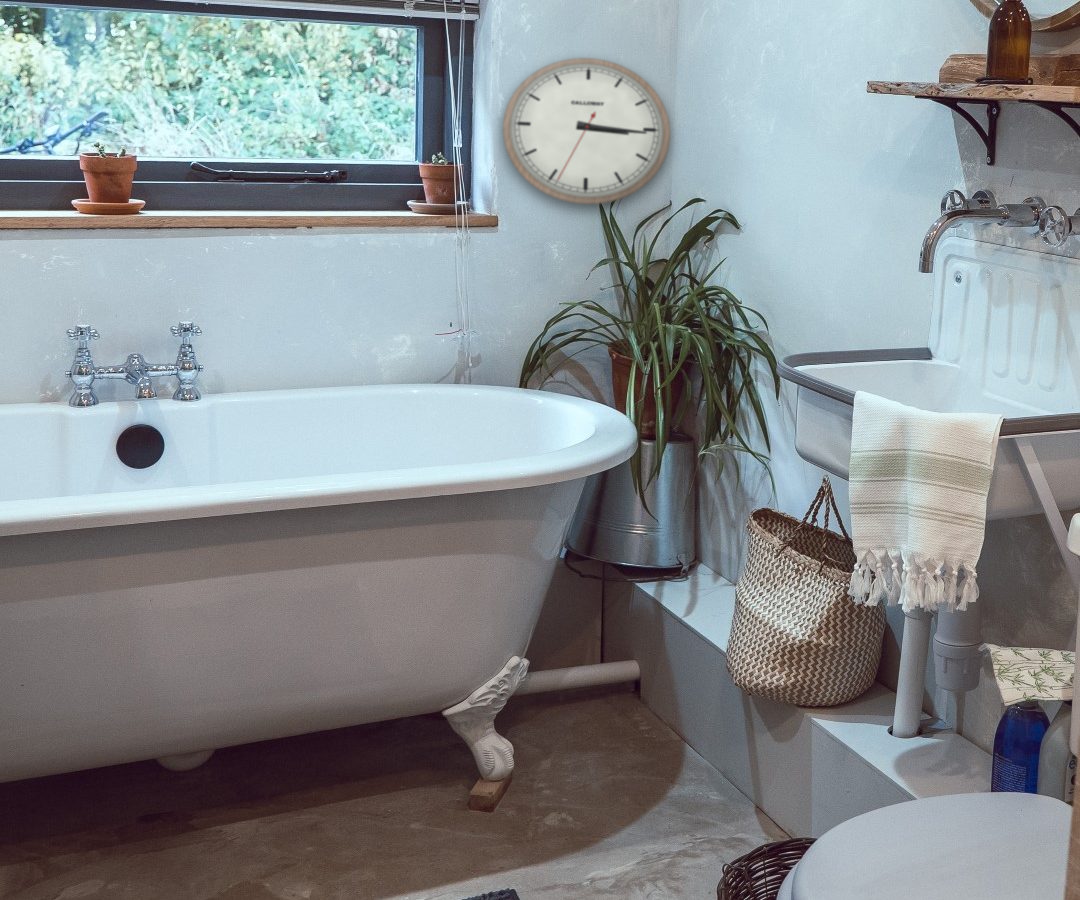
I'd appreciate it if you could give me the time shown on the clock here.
3:15:34
